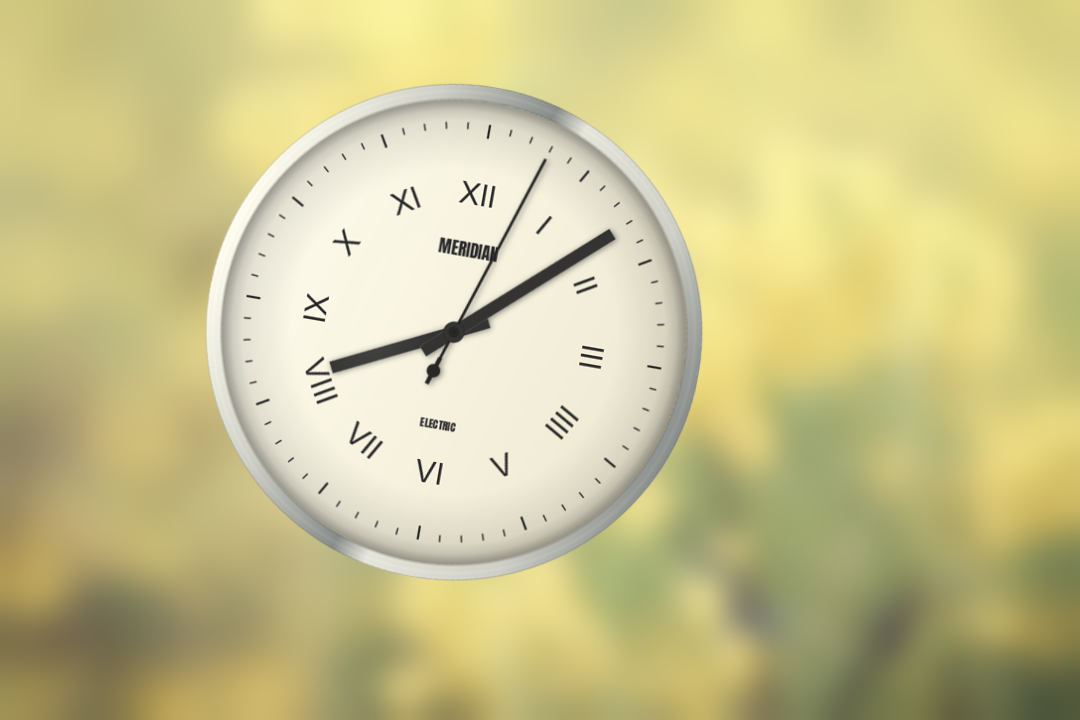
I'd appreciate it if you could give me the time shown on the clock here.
8:08:03
